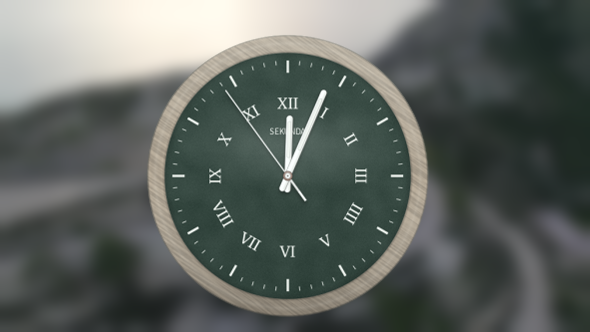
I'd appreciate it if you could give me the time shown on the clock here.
12:03:54
